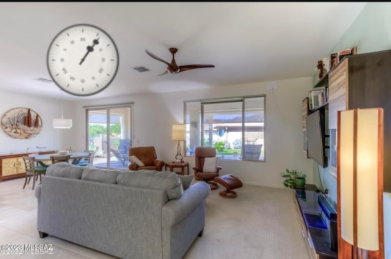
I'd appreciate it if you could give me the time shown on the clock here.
1:06
